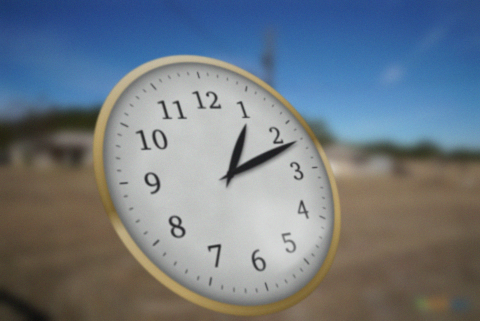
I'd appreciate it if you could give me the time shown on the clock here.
1:12
